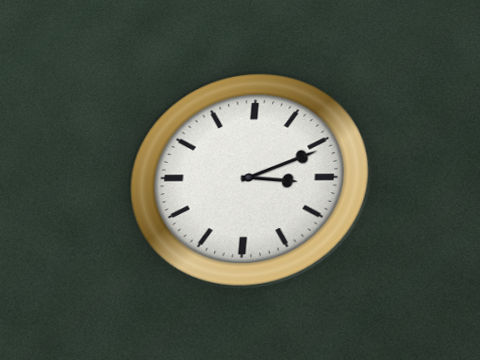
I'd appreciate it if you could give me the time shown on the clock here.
3:11
